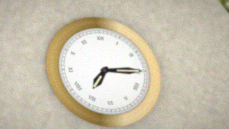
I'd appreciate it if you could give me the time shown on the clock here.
7:15
